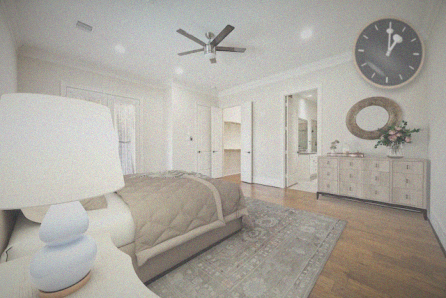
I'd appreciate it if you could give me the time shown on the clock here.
1:00
